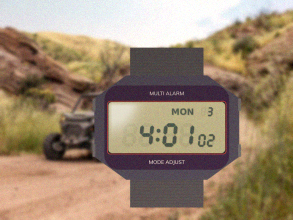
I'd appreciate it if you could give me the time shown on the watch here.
4:01:02
